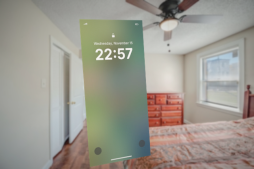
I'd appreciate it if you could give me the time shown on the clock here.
22:57
